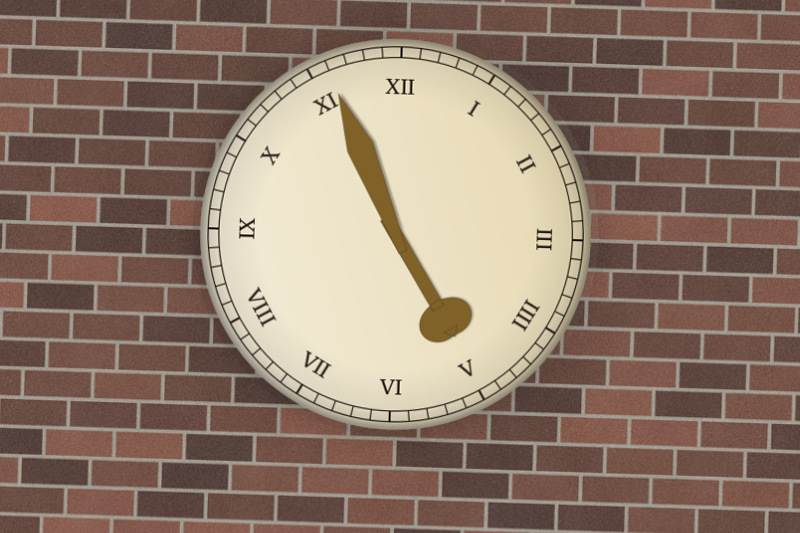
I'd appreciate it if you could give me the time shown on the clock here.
4:56
